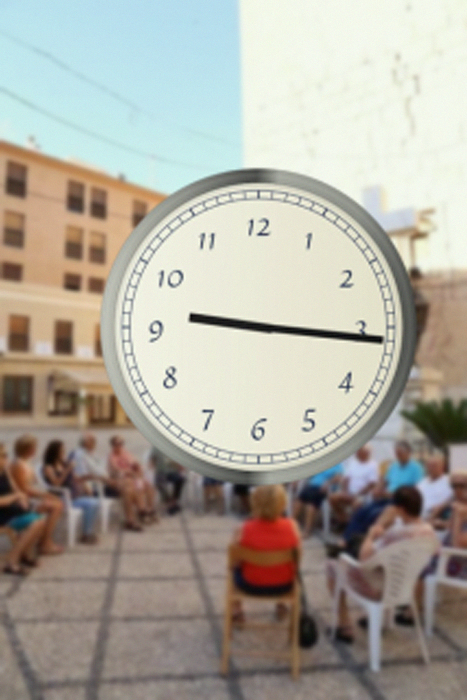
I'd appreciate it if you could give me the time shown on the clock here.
9:16
